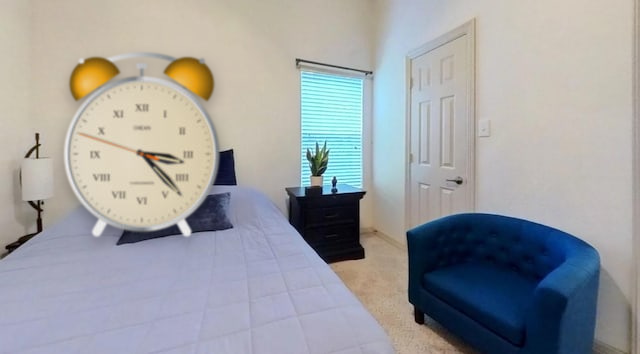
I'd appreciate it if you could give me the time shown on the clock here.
3:22:48
